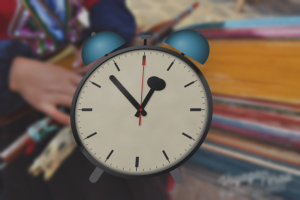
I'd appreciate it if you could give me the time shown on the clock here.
12:53:00
